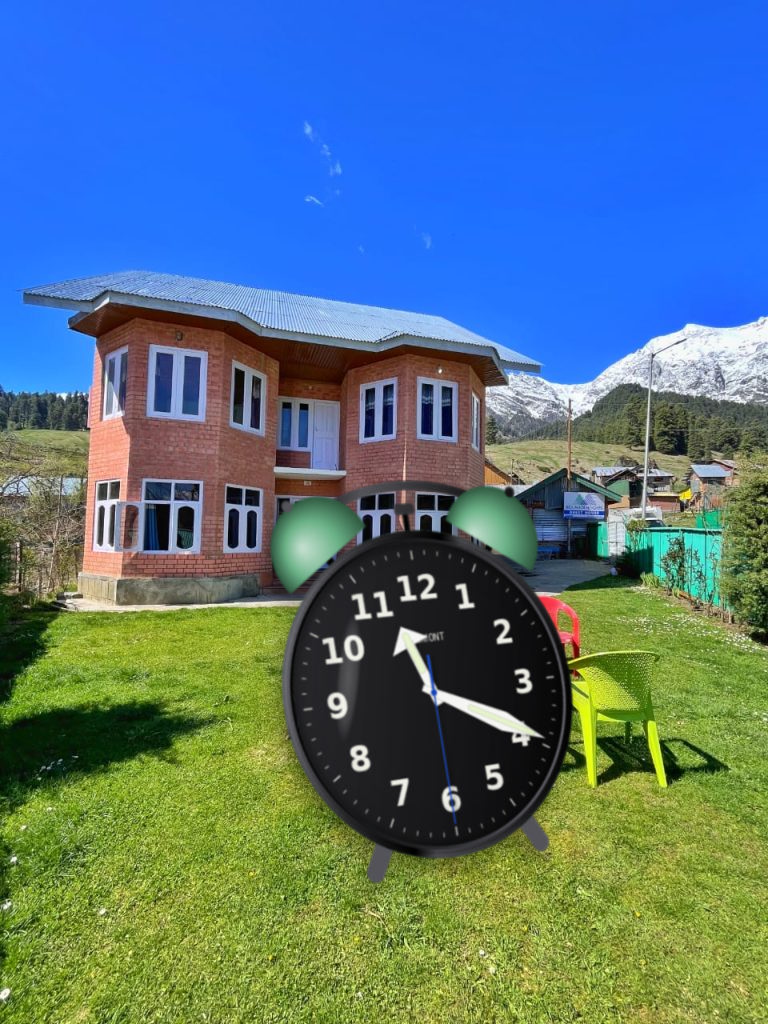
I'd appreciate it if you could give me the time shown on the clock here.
11:19:30
